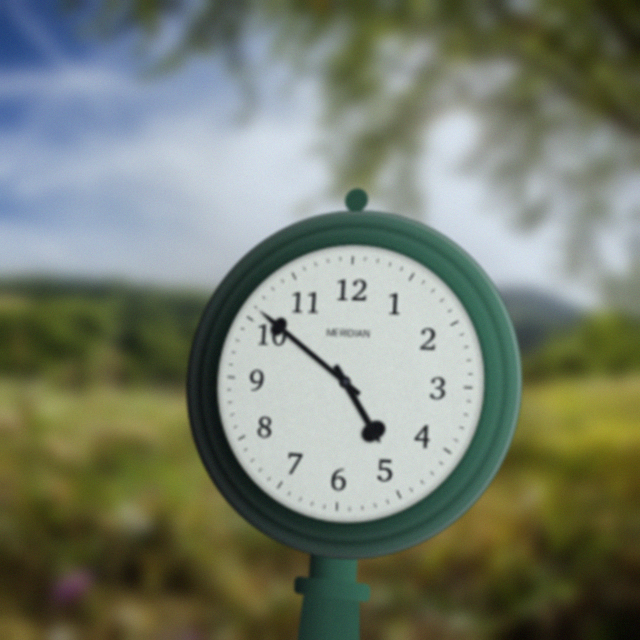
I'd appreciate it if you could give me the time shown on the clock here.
4:51
